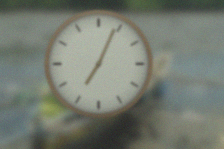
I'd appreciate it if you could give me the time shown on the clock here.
7:04
